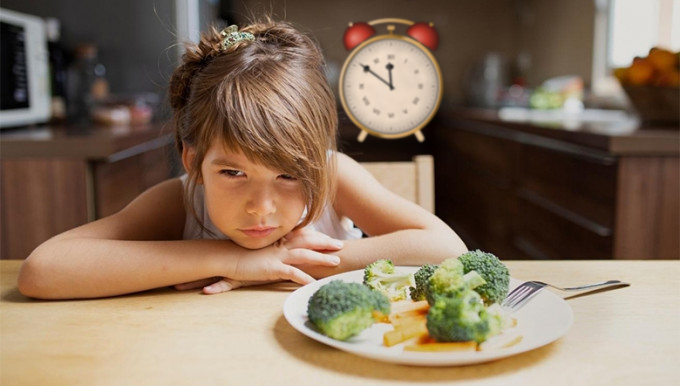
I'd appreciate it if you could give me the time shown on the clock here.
11:51
